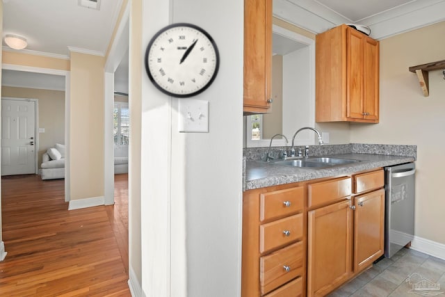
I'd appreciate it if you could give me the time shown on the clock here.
1:06
